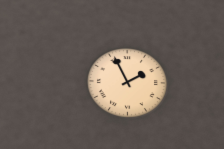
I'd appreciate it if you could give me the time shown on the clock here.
1:56
